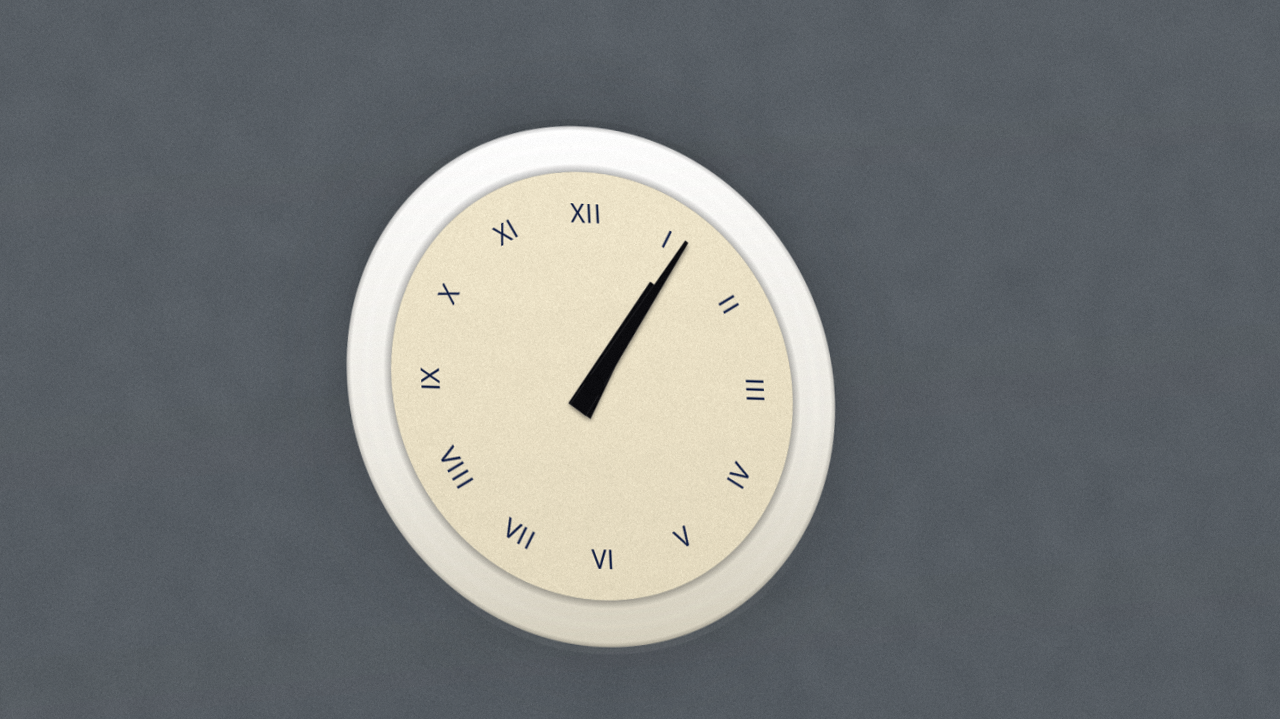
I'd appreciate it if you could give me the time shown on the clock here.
1:06
